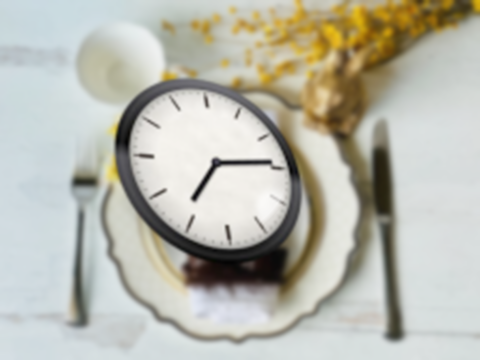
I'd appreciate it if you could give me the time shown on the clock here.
7:14
